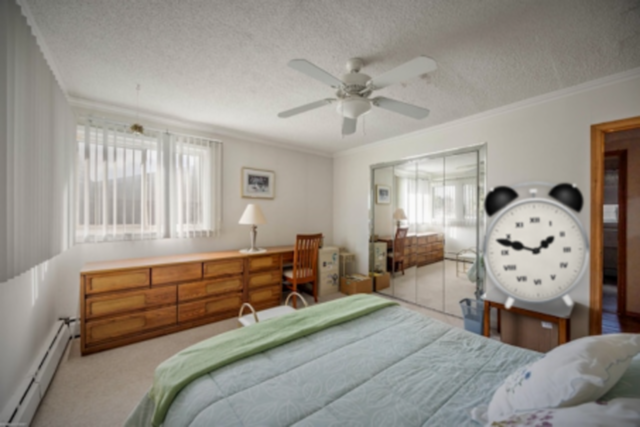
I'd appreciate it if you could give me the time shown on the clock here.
1:48
